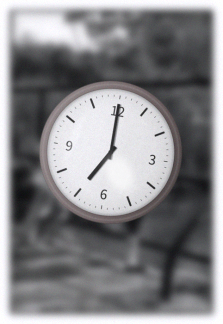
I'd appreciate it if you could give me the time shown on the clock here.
7:00
